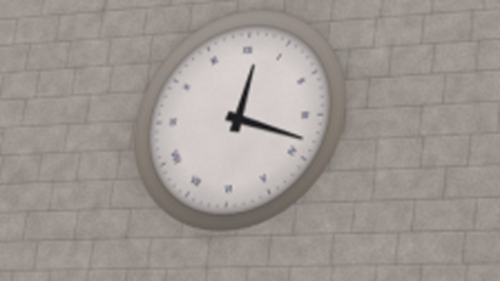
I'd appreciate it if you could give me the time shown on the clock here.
12:18
